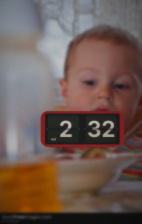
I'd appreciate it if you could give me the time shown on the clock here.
2:32
